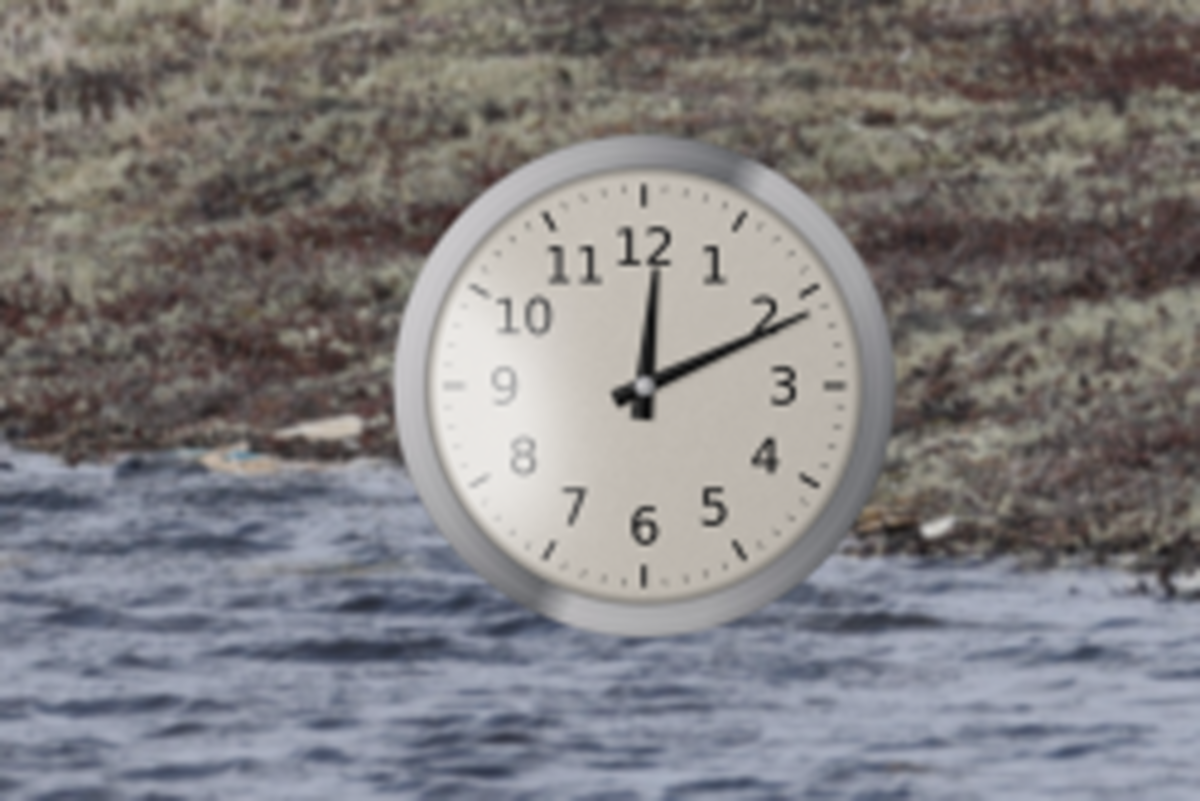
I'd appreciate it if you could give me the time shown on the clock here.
12:11
